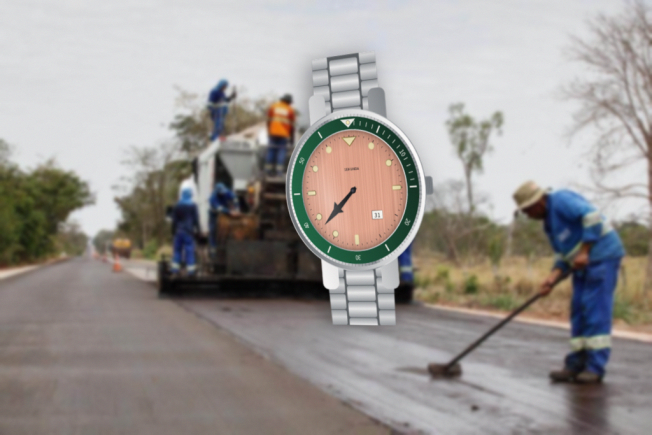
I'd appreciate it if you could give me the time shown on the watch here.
7:38
